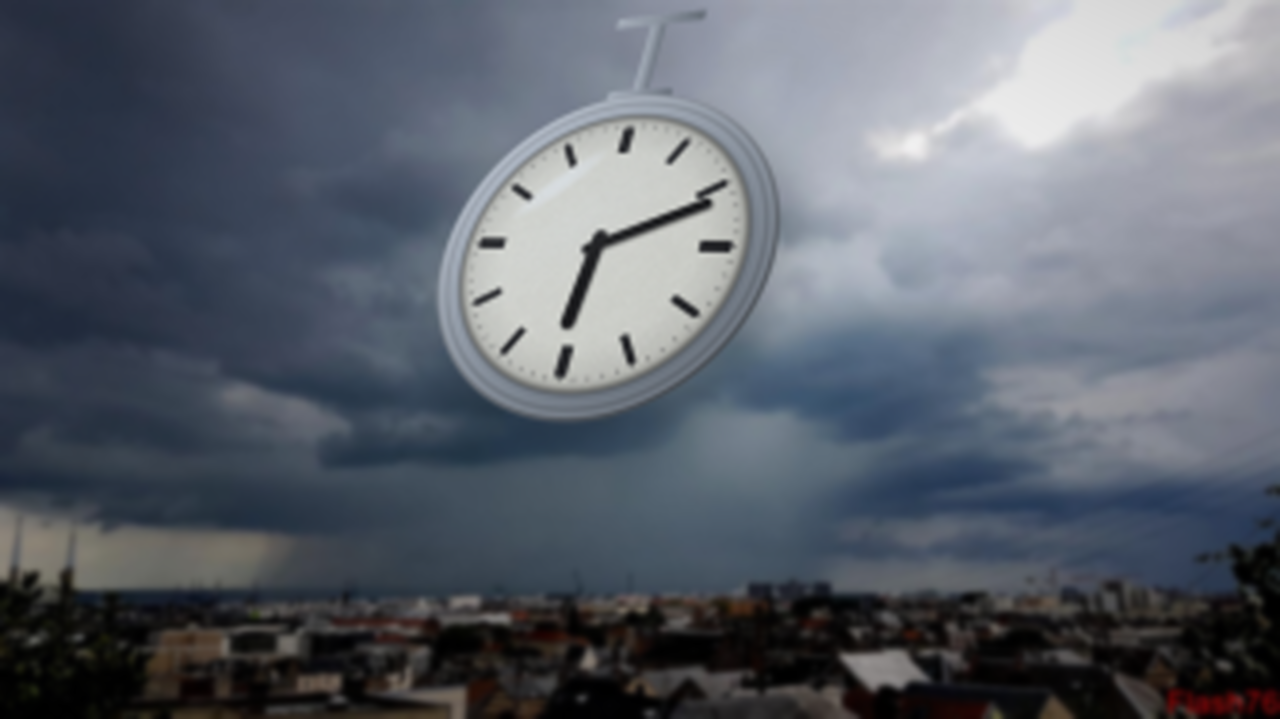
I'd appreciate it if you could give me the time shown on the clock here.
6:11
